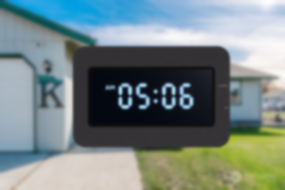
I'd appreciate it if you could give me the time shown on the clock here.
5:06
